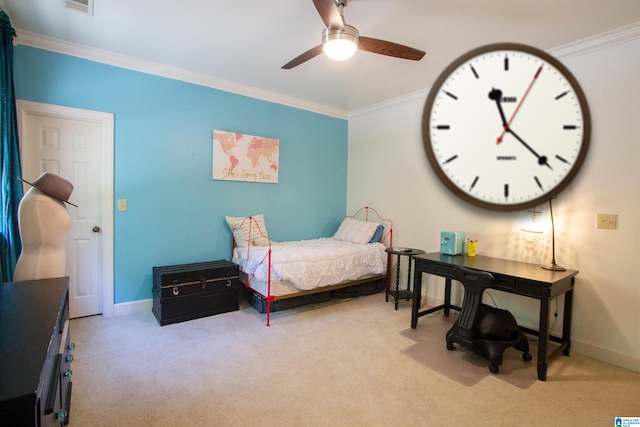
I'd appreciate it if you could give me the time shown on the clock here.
11:22:05
